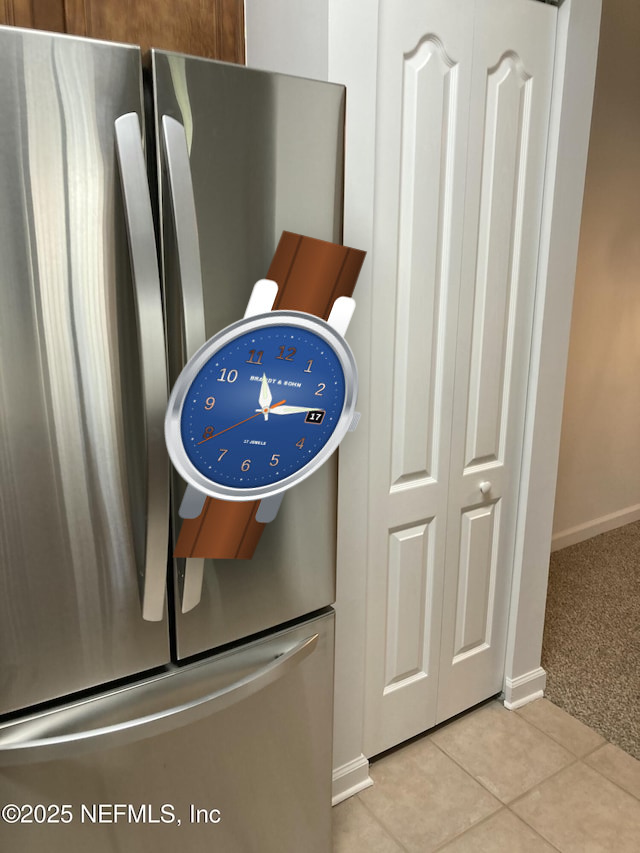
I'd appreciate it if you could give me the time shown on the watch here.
11:13:39
